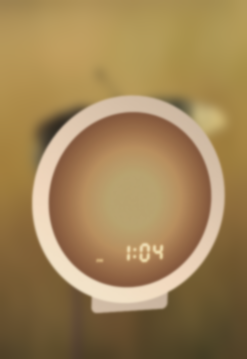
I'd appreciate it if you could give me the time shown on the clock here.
1:04
